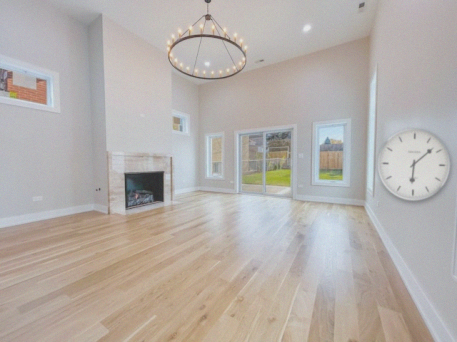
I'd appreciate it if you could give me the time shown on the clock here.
6:08
